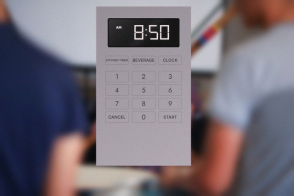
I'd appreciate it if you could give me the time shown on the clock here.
8:50
